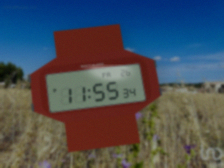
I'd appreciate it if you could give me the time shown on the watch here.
11:55
